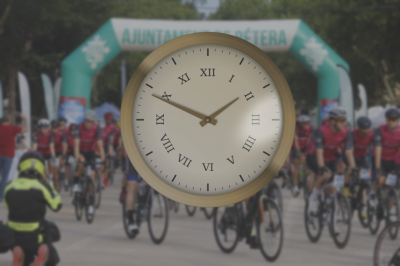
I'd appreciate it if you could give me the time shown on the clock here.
1:49
